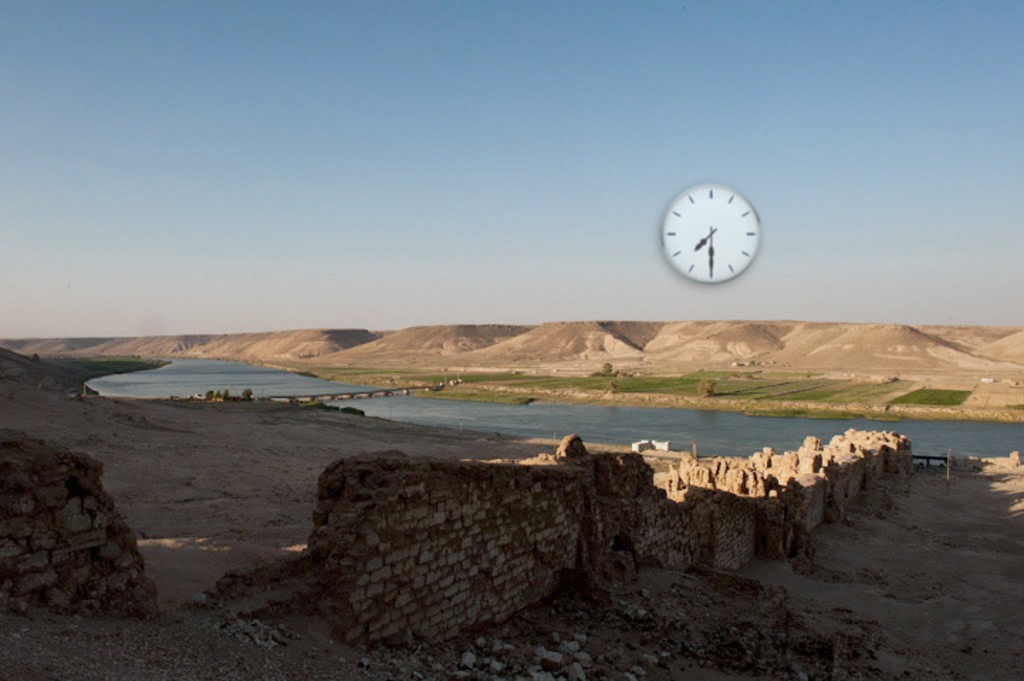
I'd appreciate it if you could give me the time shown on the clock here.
7:30
